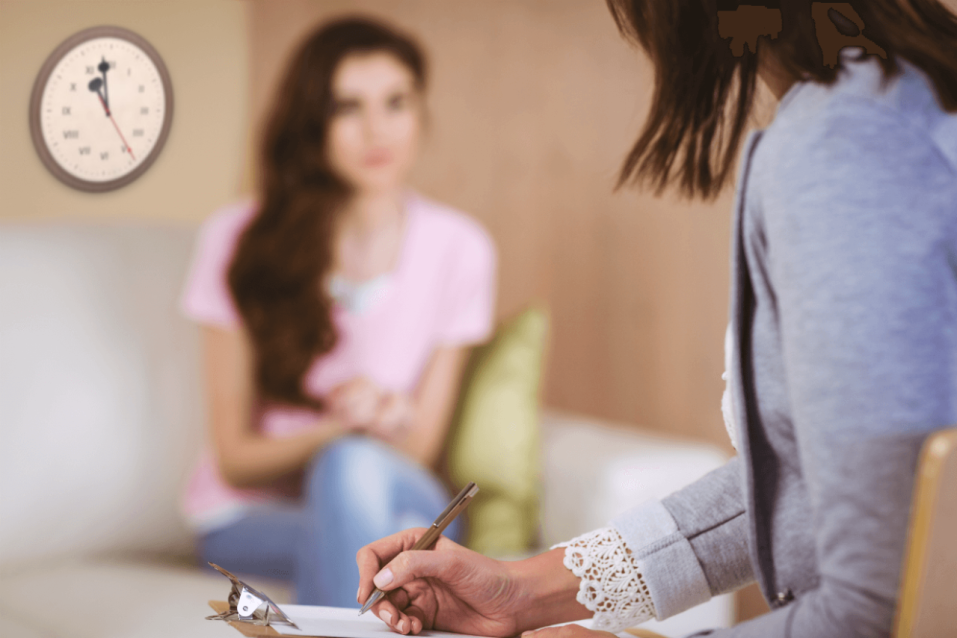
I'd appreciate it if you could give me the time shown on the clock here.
10:58:24
